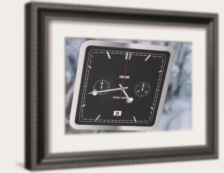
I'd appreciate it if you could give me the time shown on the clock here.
4:43
